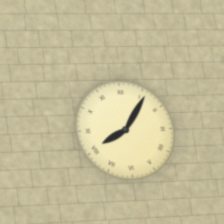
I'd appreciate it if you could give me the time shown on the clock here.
8:06
